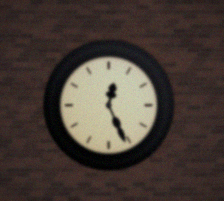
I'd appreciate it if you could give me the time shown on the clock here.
12:26
